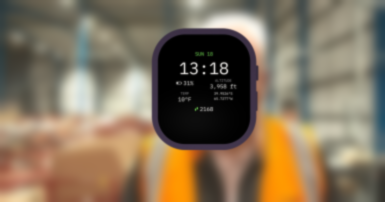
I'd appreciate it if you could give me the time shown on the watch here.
13:18
